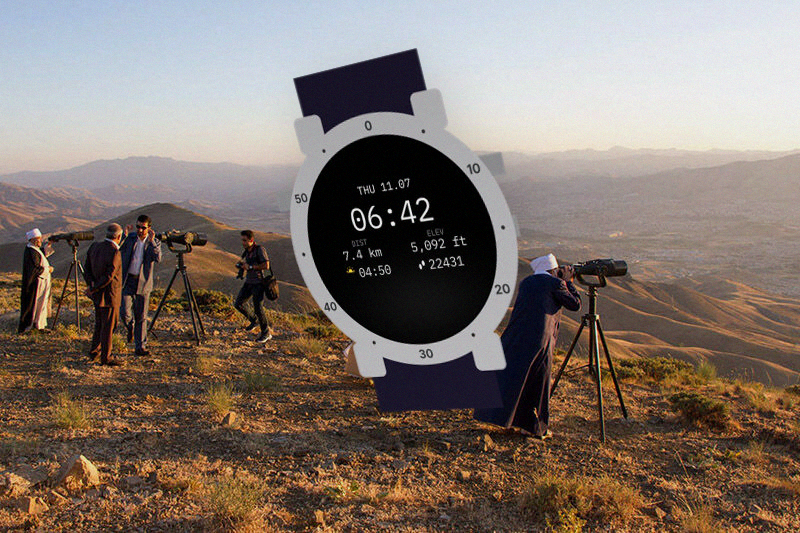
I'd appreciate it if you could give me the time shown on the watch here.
6:42
